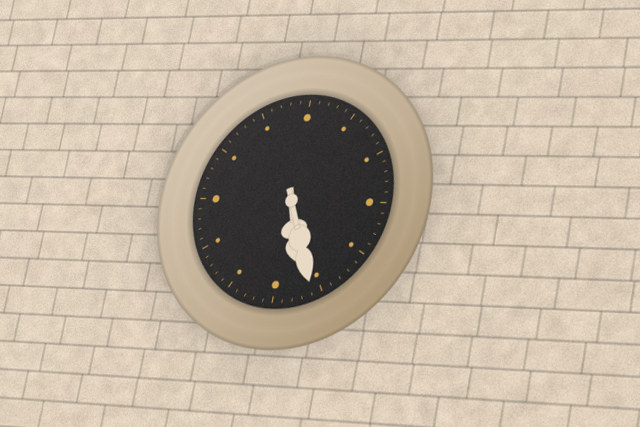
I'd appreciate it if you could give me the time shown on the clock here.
5:26
